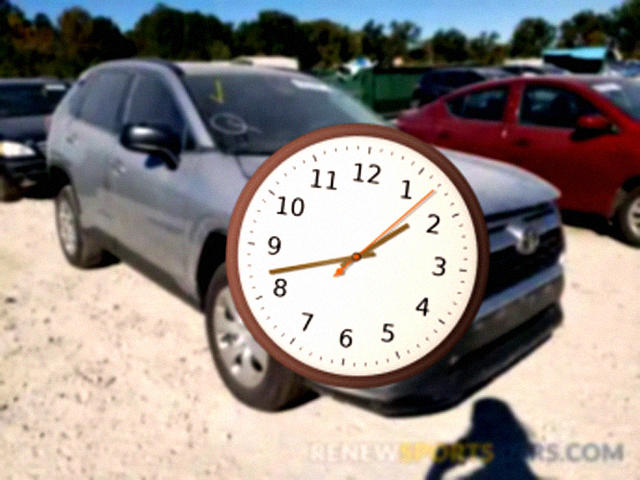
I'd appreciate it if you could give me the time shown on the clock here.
1:42:07
